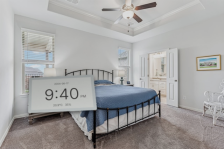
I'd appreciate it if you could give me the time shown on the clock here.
9:40
